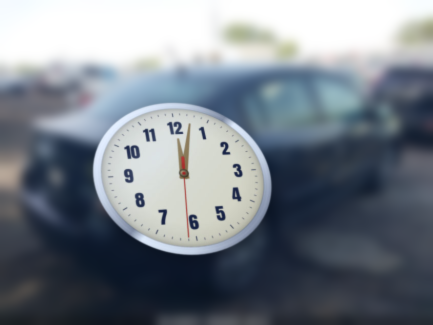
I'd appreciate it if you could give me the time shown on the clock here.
12:02:31
